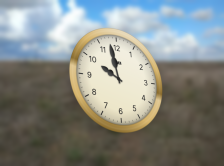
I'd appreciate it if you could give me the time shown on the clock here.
9:58
